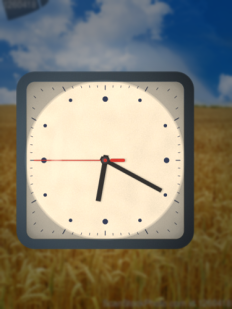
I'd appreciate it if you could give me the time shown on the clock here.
6:19:45
